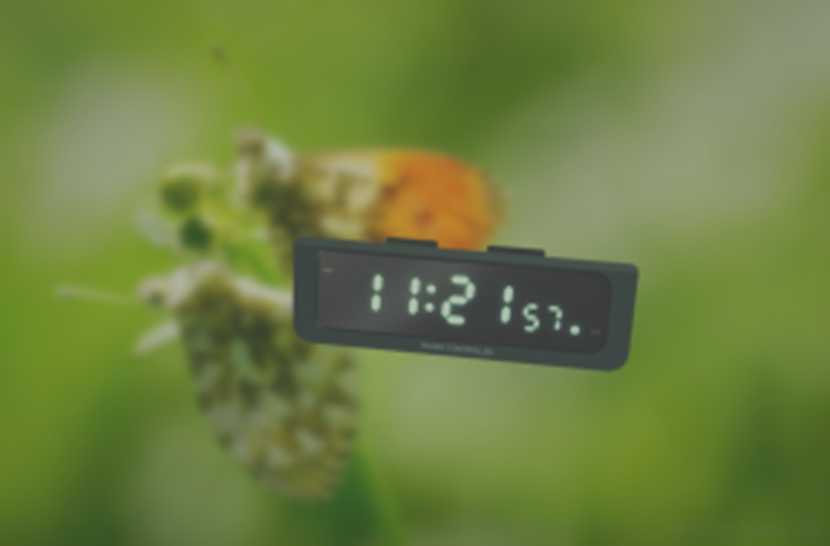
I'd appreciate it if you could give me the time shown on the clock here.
11:21:57
